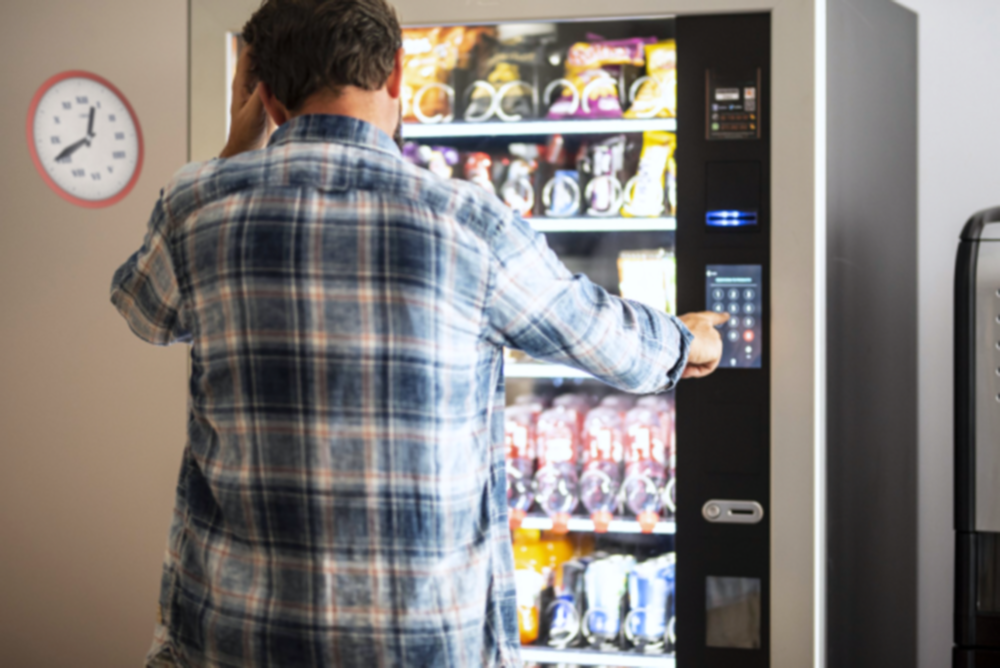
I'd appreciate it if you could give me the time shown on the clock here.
12:41
